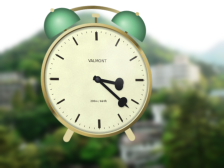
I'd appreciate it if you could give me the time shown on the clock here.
3:22
